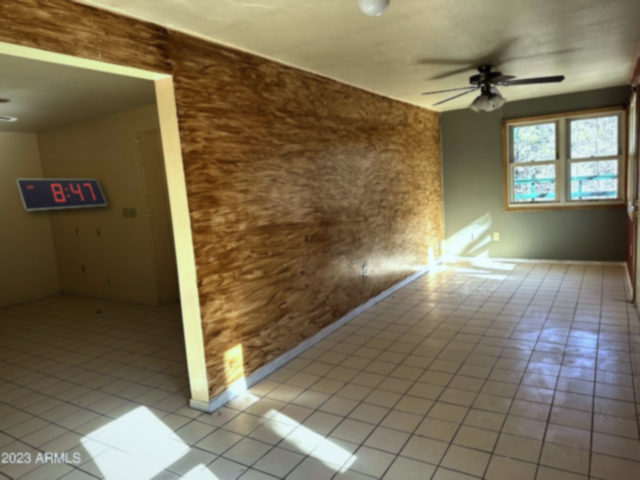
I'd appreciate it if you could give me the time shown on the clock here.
8:47
